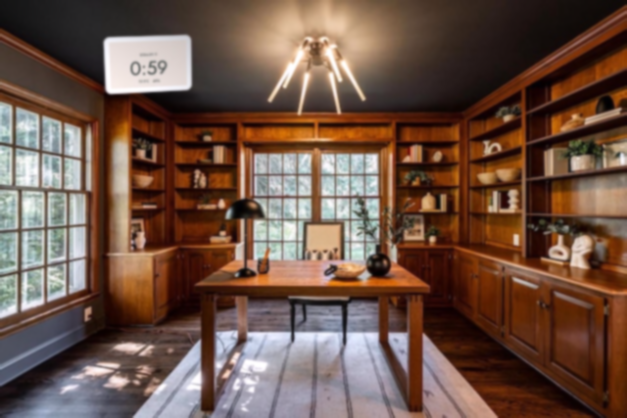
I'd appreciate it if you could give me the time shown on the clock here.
0:59
